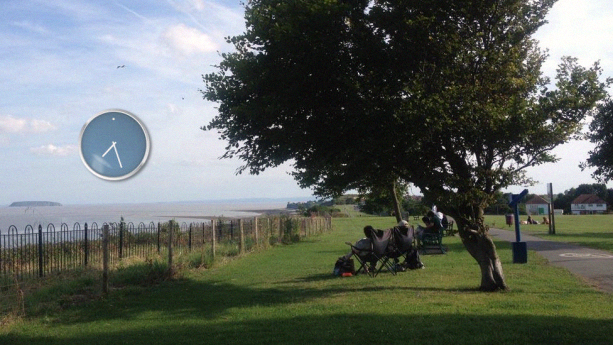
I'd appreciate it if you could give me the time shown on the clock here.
7:27
